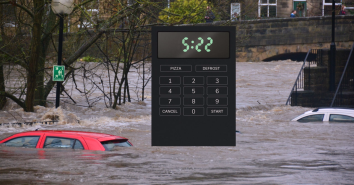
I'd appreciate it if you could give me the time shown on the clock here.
5:22
